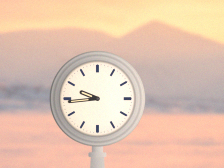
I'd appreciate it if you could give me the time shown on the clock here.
9:44
